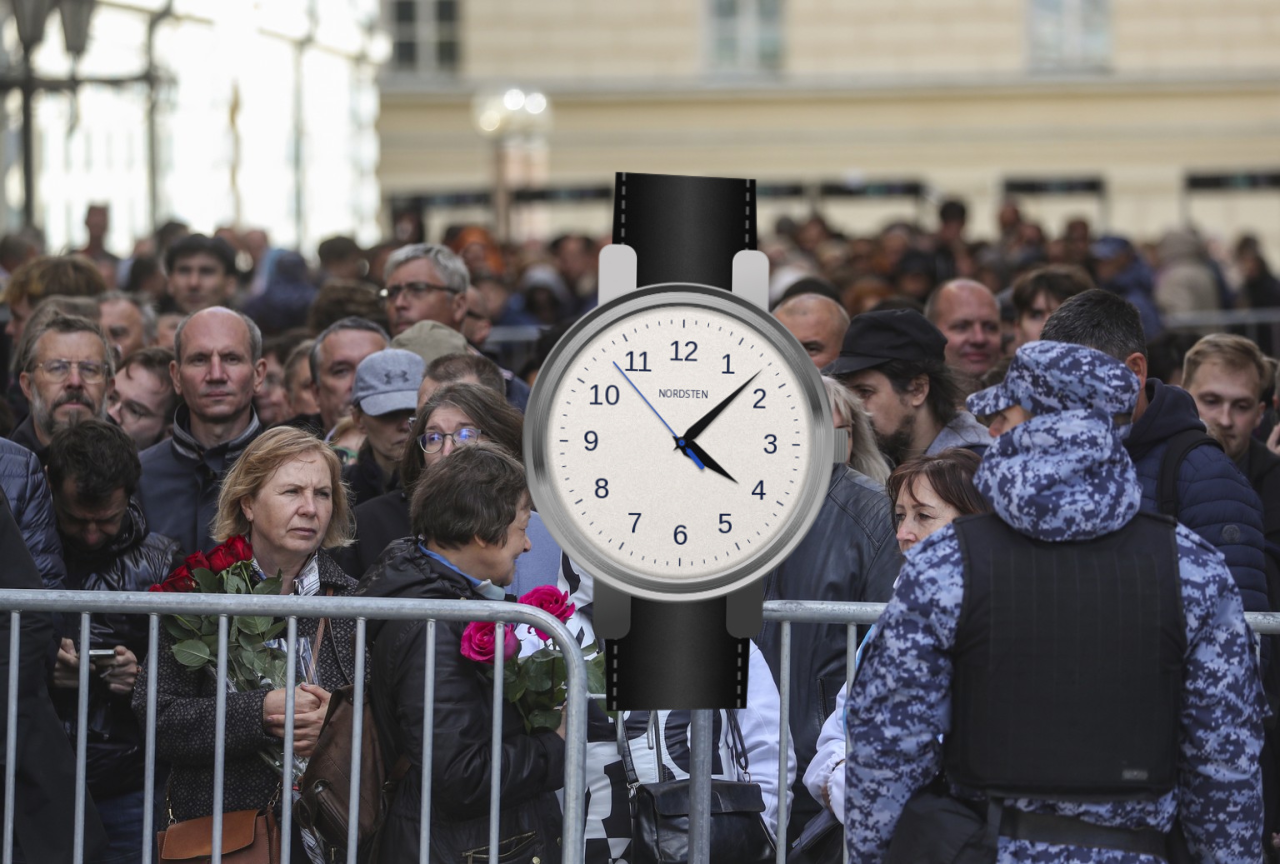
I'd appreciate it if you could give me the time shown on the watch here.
4:07:53
